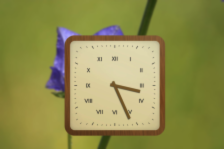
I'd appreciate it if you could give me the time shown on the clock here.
3:26
